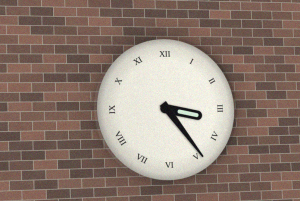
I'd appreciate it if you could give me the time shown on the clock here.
3:24
